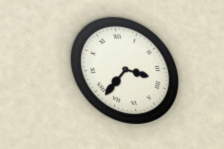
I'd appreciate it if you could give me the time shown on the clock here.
3:38
